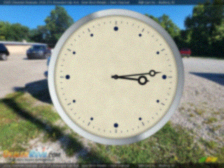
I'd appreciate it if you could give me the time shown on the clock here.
3:14
